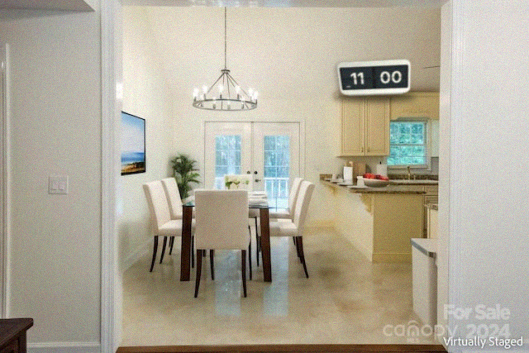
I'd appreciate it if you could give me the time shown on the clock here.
11:00
